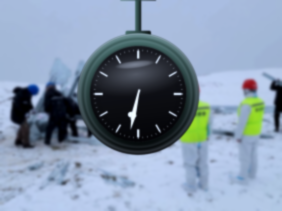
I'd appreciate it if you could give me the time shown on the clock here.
6:32
